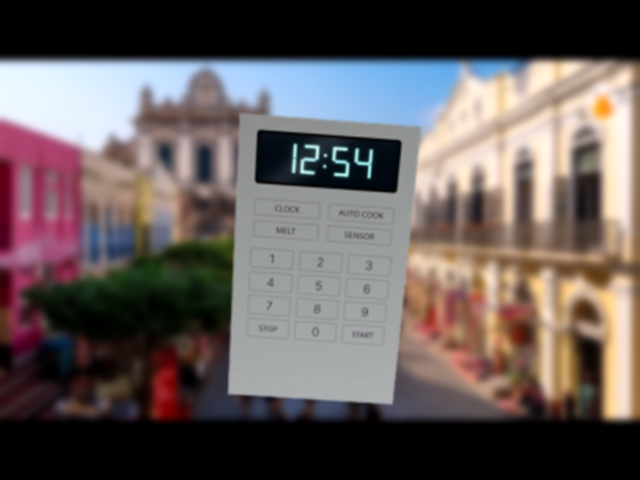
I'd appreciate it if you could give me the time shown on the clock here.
12:54
